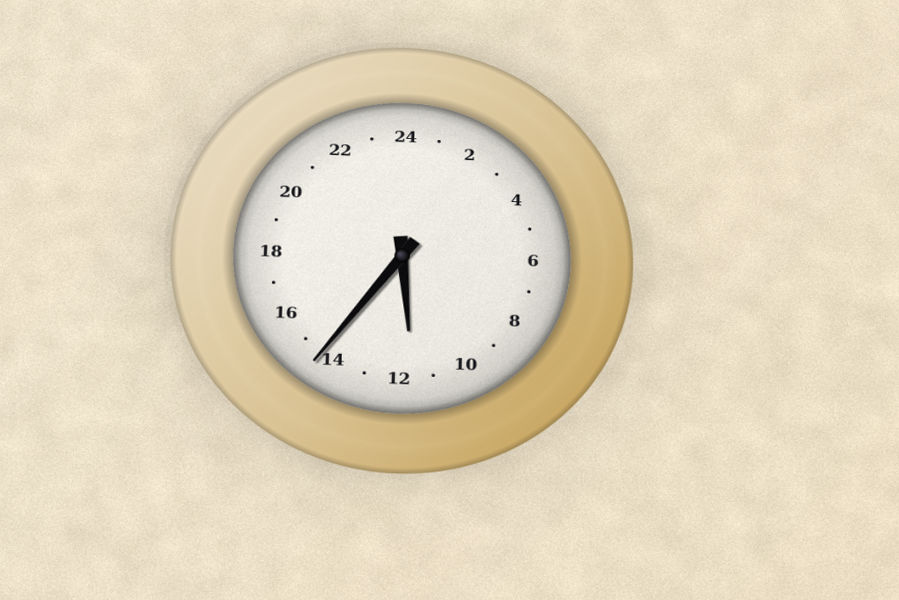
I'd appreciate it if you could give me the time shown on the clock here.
11:36
